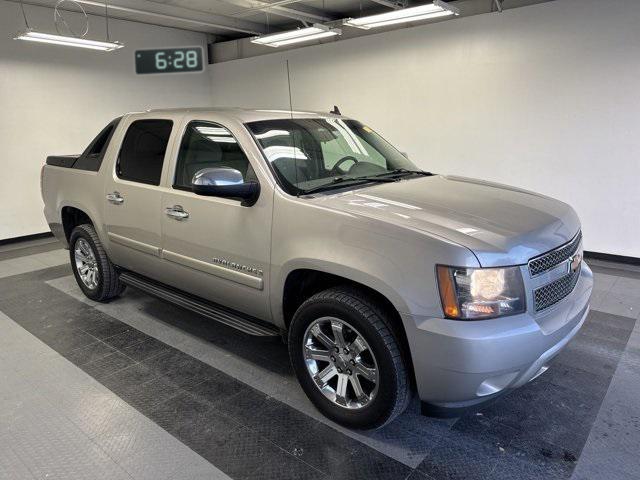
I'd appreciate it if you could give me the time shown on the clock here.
6:28
